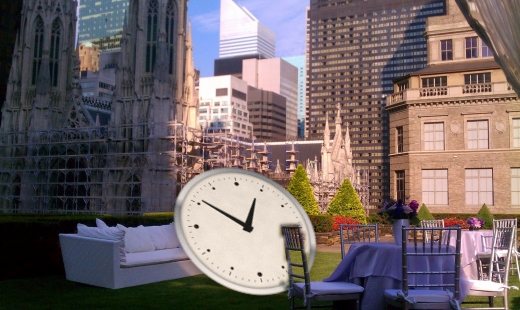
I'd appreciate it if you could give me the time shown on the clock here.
12:51
